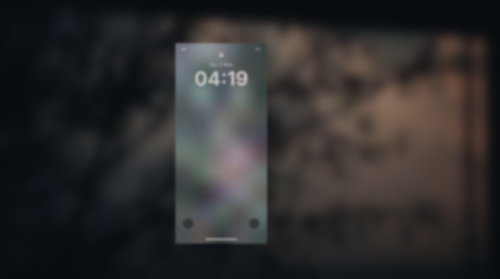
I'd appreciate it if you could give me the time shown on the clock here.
4:19
